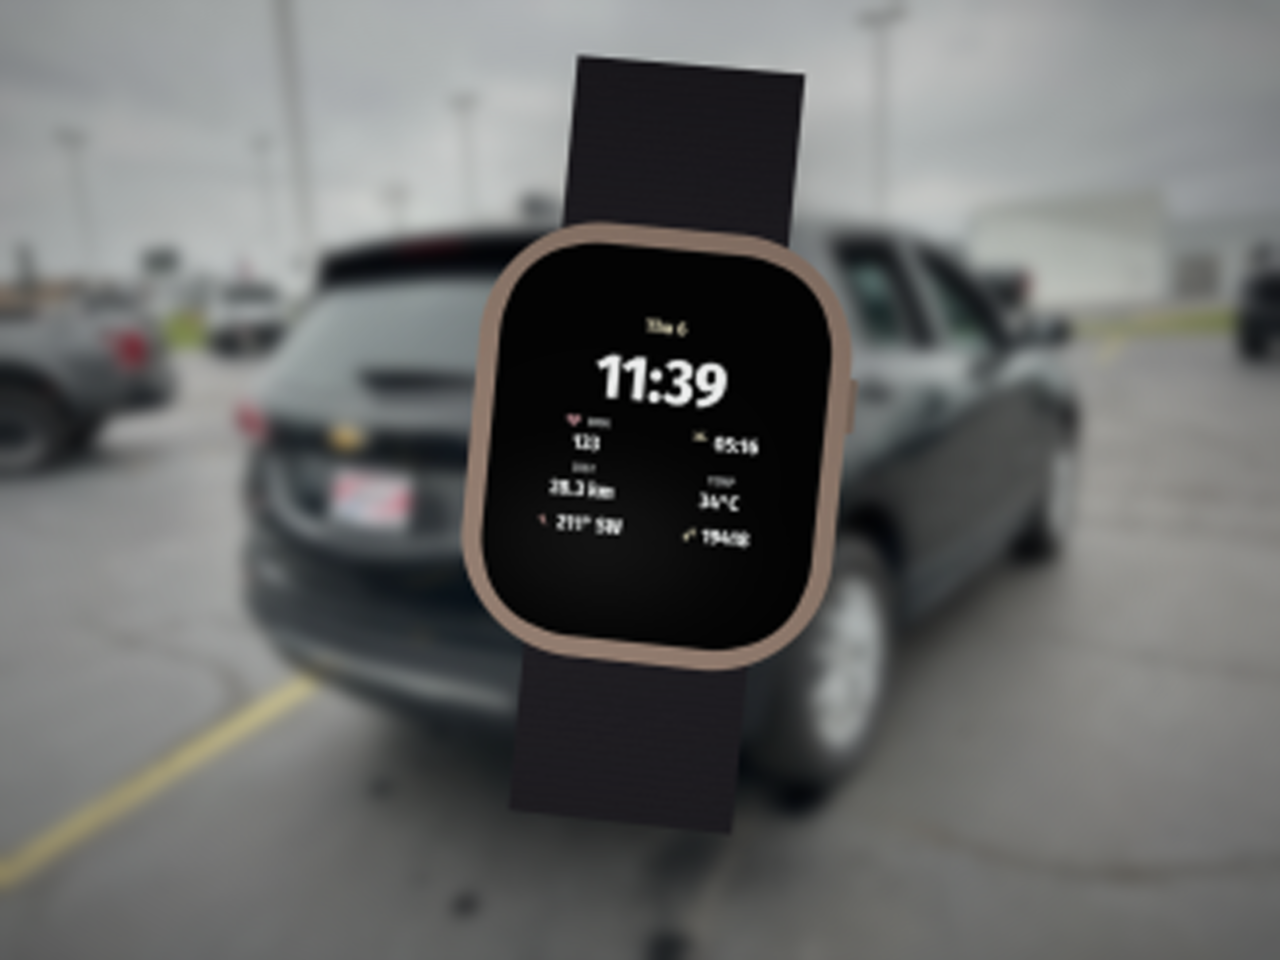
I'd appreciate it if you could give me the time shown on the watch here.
11:39
